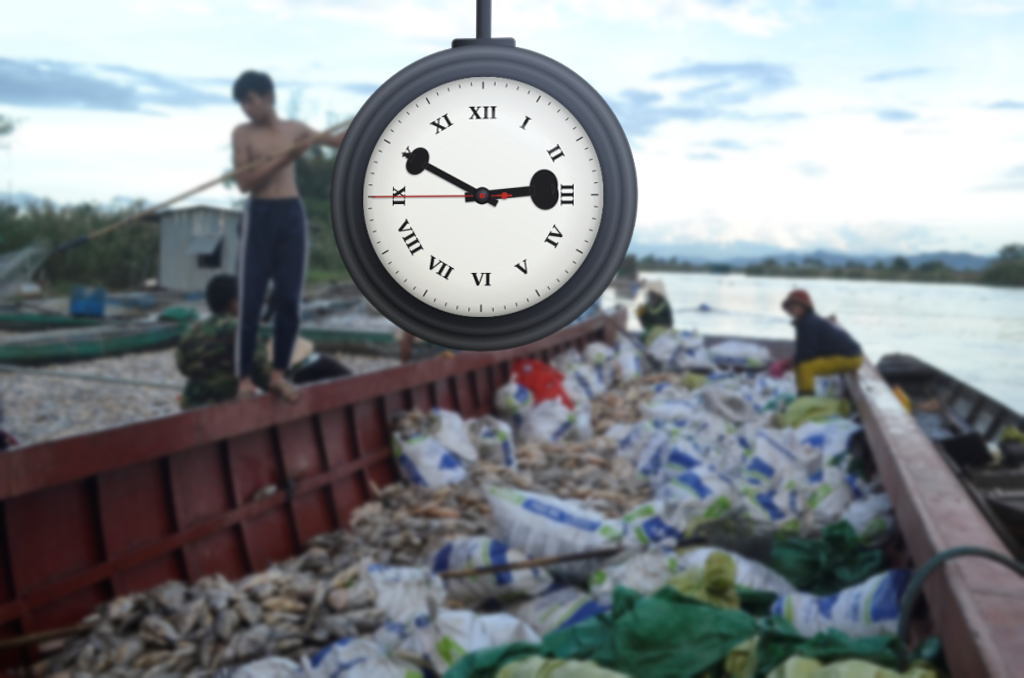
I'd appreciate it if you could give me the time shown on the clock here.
2:49:45
